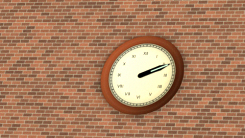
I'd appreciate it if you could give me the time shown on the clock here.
2:11
